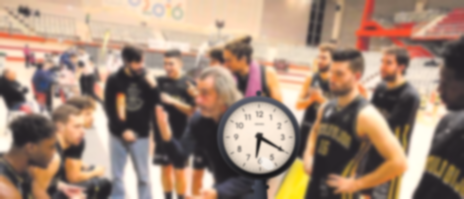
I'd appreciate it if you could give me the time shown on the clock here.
6:20
